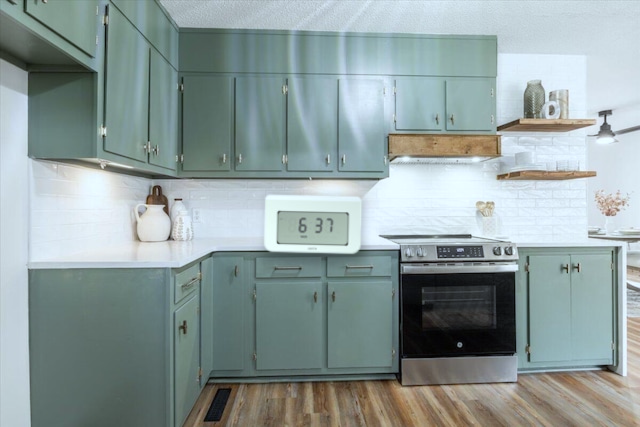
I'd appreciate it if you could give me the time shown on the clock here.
6:37
